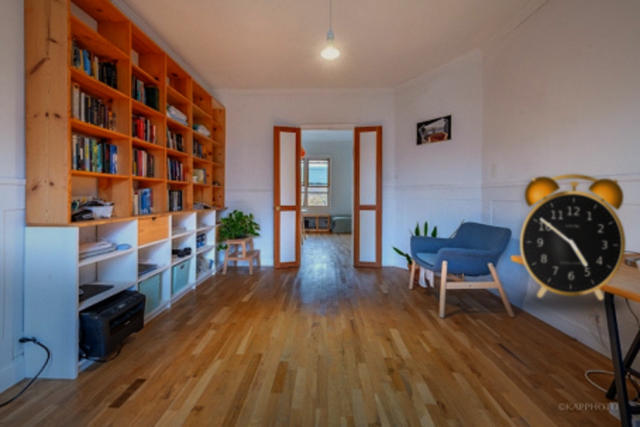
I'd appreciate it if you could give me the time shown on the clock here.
4:51
